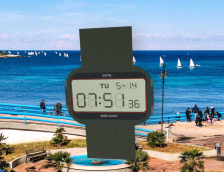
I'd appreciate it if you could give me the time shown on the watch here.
7:51:36
